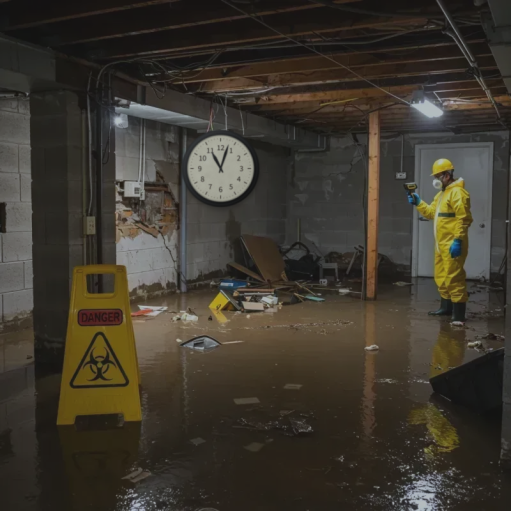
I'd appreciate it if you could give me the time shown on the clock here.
11:03
